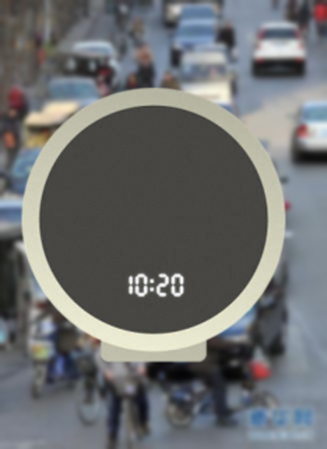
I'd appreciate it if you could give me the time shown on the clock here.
10:20
